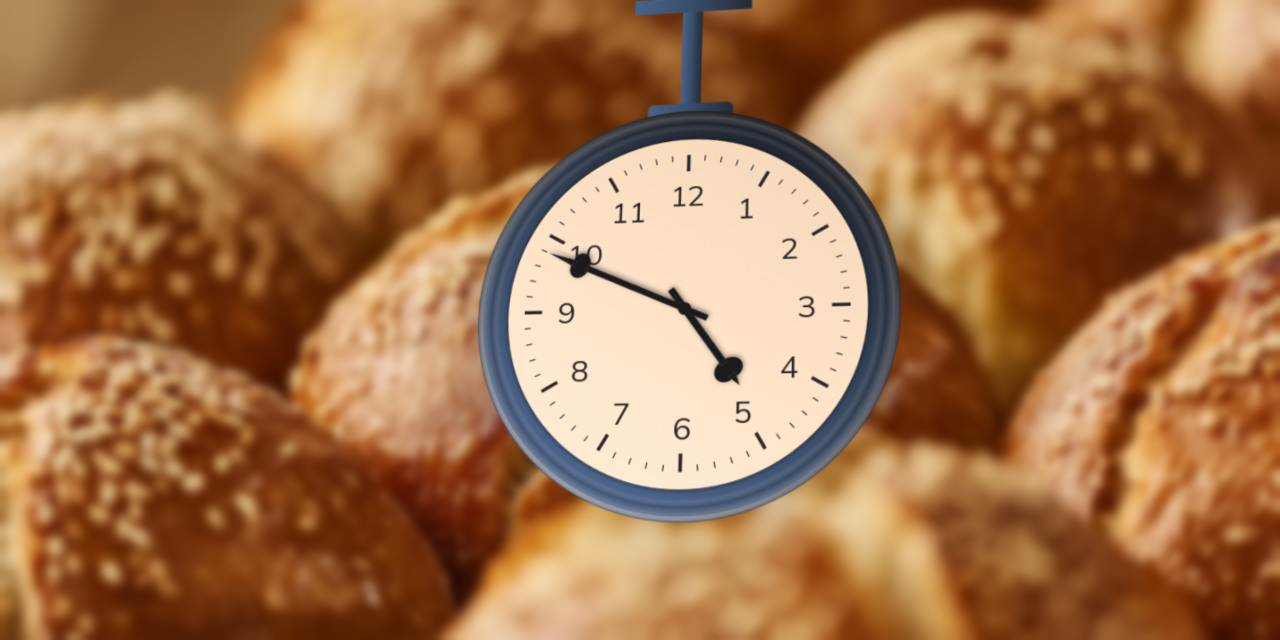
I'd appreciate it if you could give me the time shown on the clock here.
4:49
